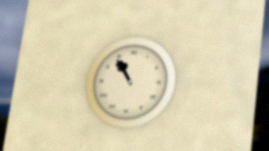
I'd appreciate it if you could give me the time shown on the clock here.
10:54
